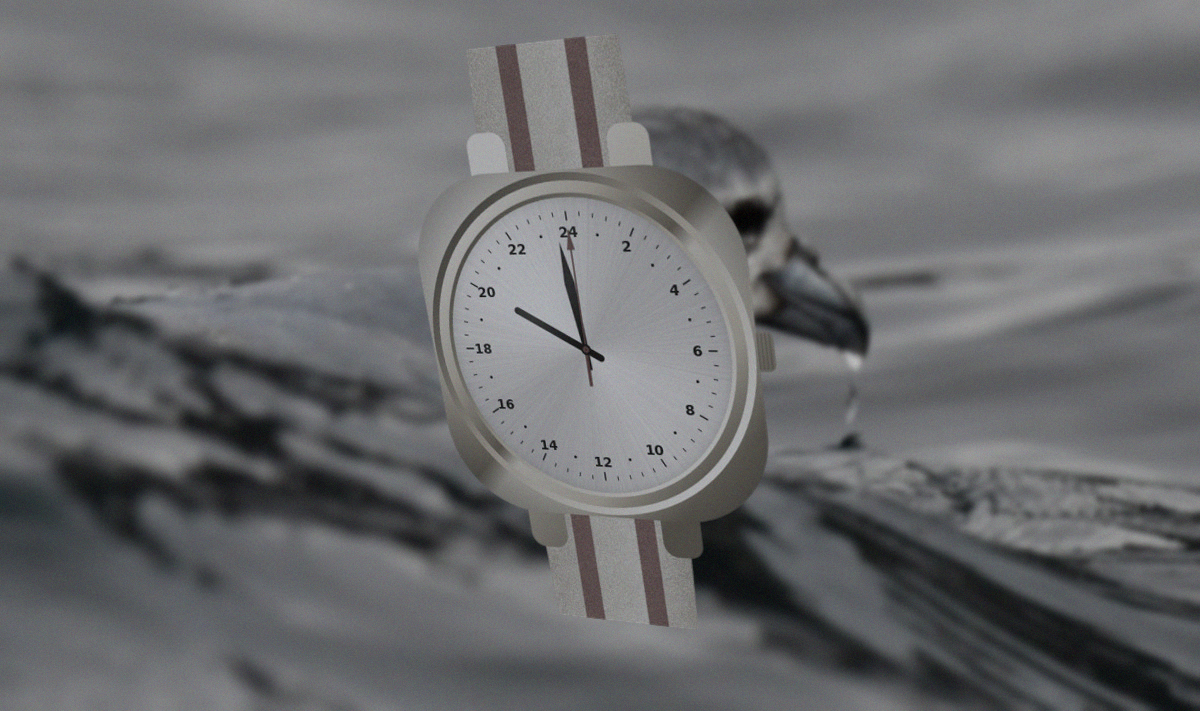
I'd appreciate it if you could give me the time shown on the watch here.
19:59:00
